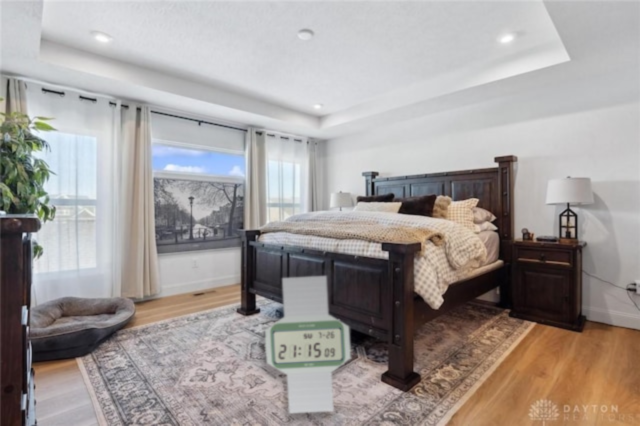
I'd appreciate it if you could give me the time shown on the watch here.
21:15
